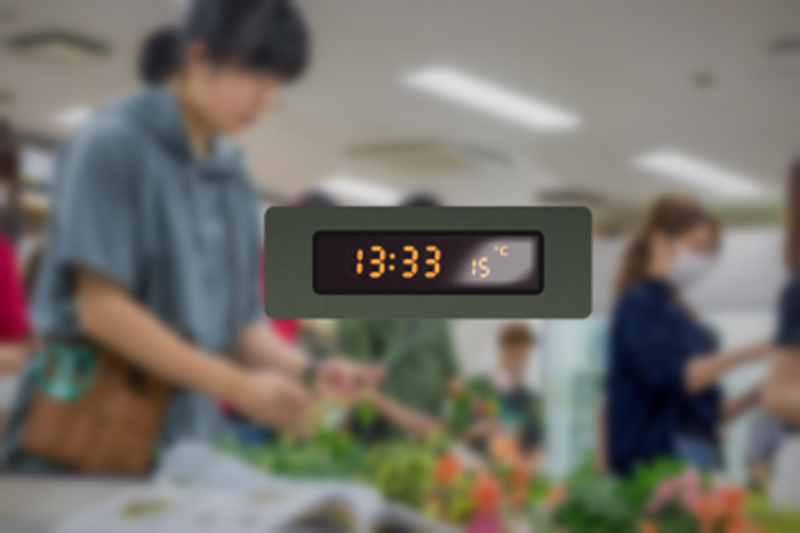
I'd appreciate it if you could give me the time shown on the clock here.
13:33
